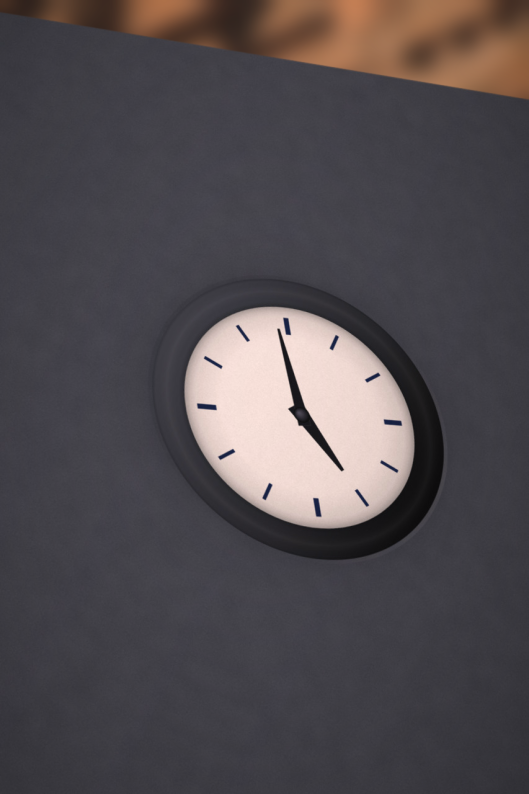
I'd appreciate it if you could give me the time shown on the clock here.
4:59
